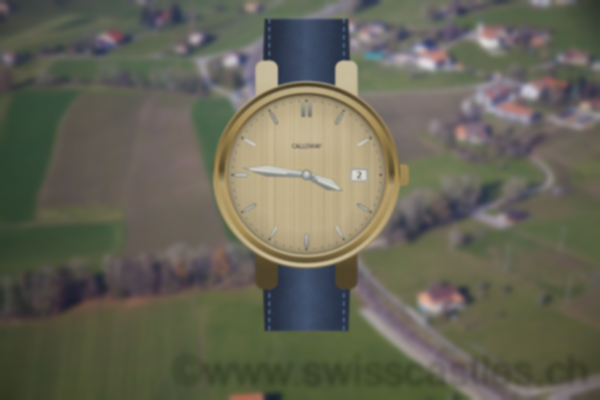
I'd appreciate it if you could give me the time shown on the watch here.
3:46
